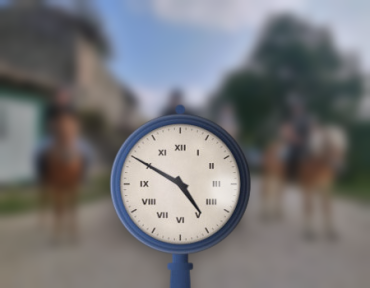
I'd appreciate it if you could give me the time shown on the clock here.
4:50
